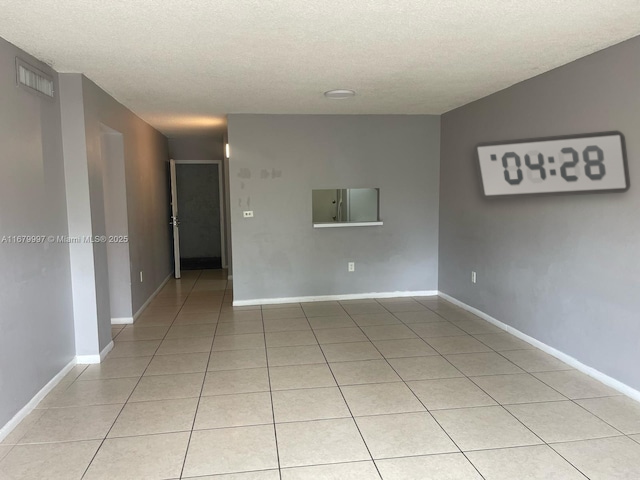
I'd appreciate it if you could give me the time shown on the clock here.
4:28
